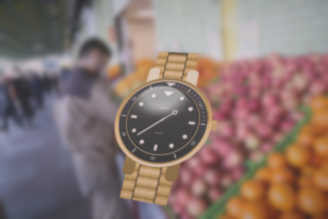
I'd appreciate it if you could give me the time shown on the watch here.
1:38
